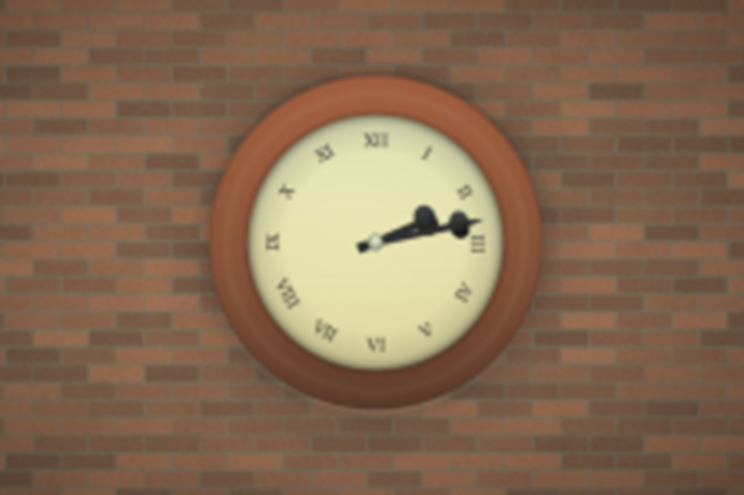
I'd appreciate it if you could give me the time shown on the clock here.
2:13
